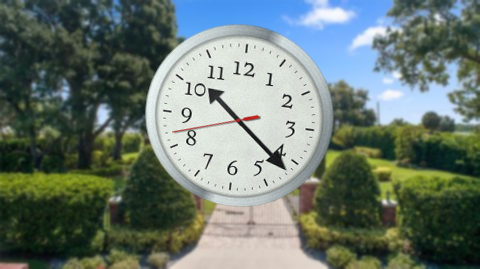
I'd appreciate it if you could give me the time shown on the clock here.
10:21:42
